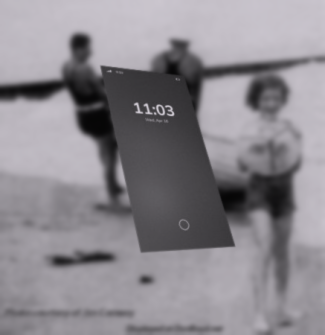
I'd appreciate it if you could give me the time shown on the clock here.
11:03
